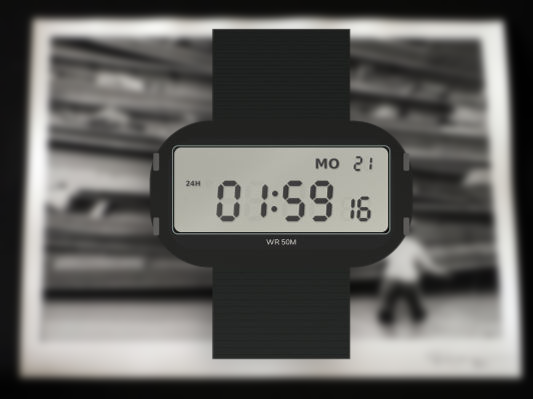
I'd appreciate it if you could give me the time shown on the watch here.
1:59:16
